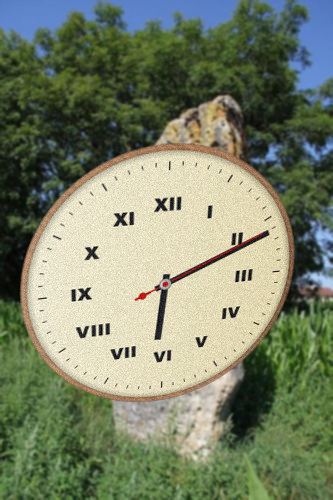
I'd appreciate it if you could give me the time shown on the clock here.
6:11:11
